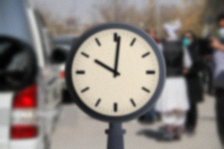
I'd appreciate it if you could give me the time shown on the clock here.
10:01
